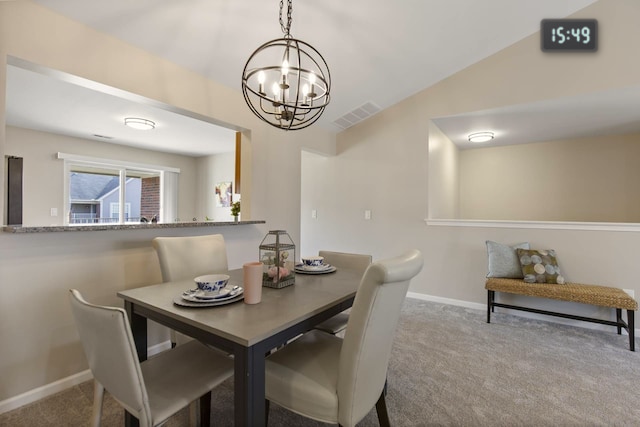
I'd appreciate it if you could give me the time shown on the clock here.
15:49
